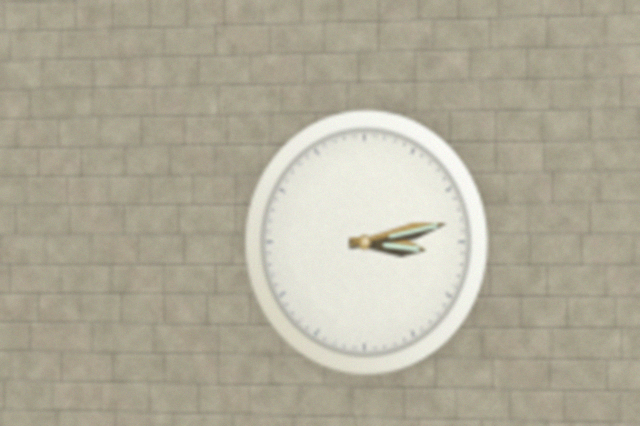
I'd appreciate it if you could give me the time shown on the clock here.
3:13
